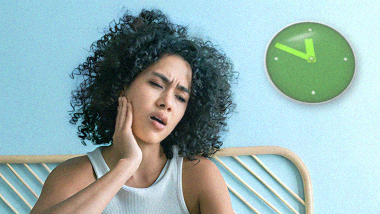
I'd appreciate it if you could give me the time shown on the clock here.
11:49
